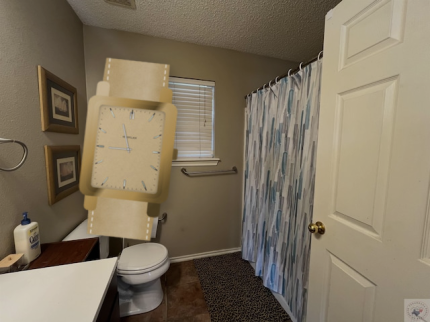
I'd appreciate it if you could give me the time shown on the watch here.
8:57
